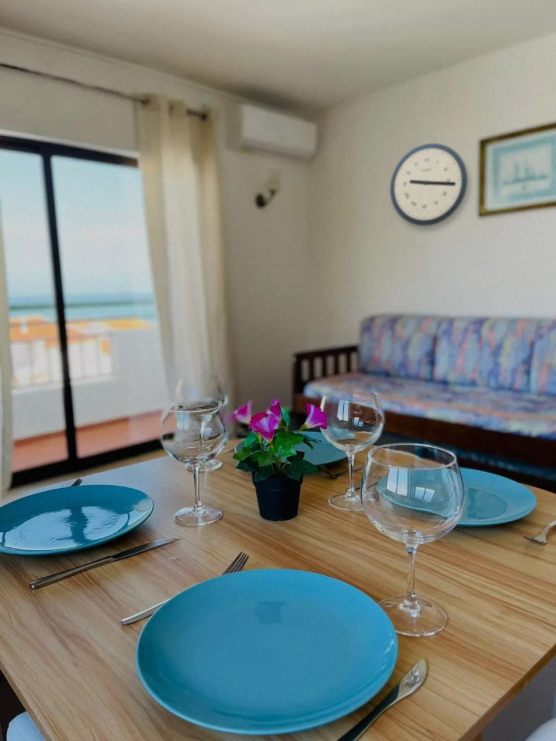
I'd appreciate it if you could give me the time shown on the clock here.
9:16
